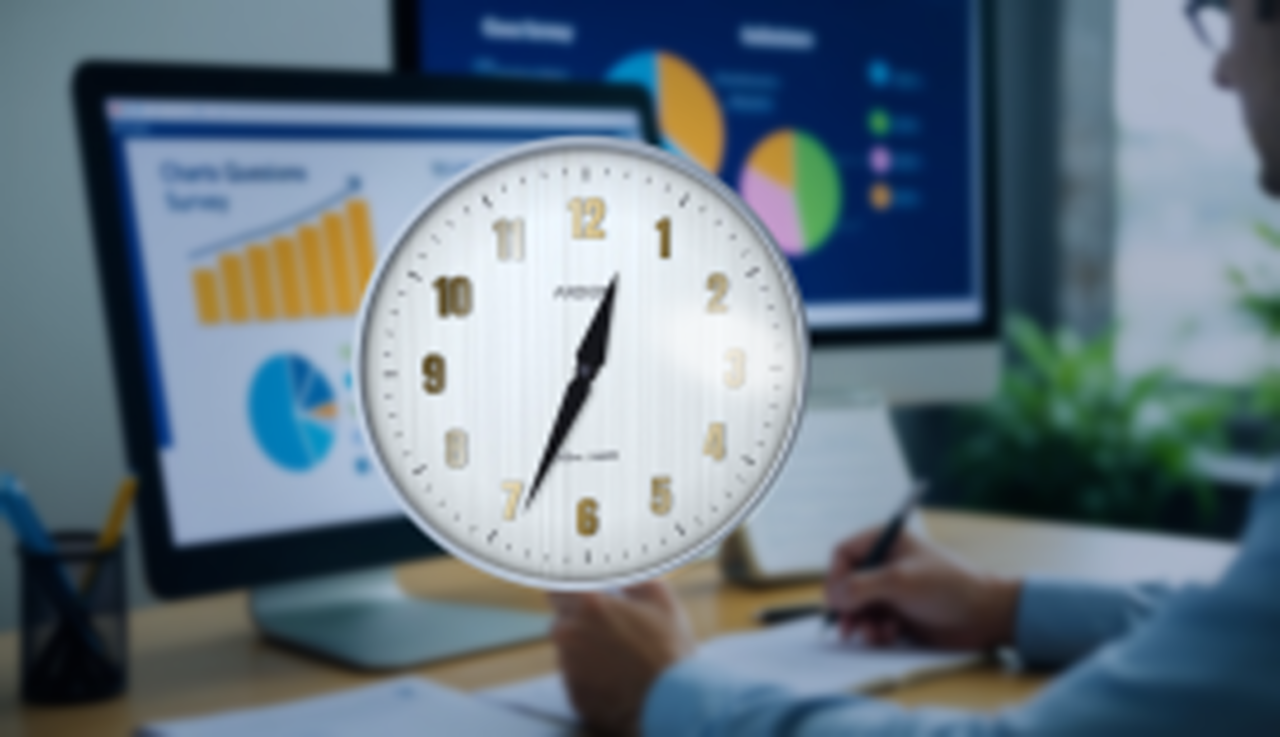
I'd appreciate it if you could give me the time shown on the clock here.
12:34
